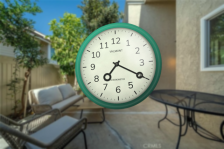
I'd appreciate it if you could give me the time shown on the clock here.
7:20
